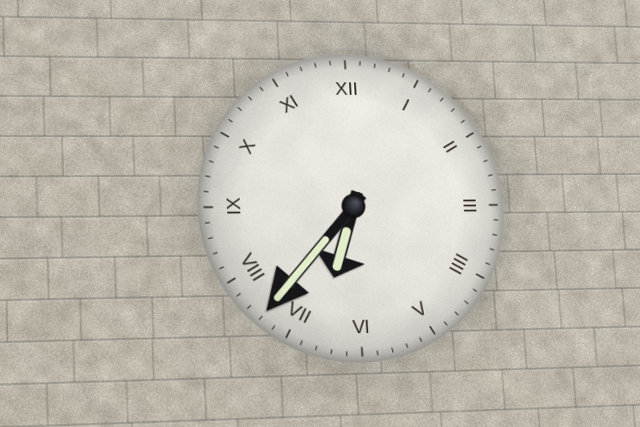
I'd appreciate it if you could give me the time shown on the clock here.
6:37
